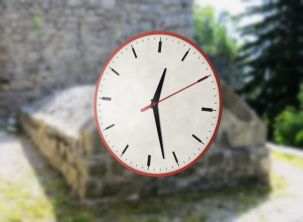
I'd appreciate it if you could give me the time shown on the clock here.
12:27:10
